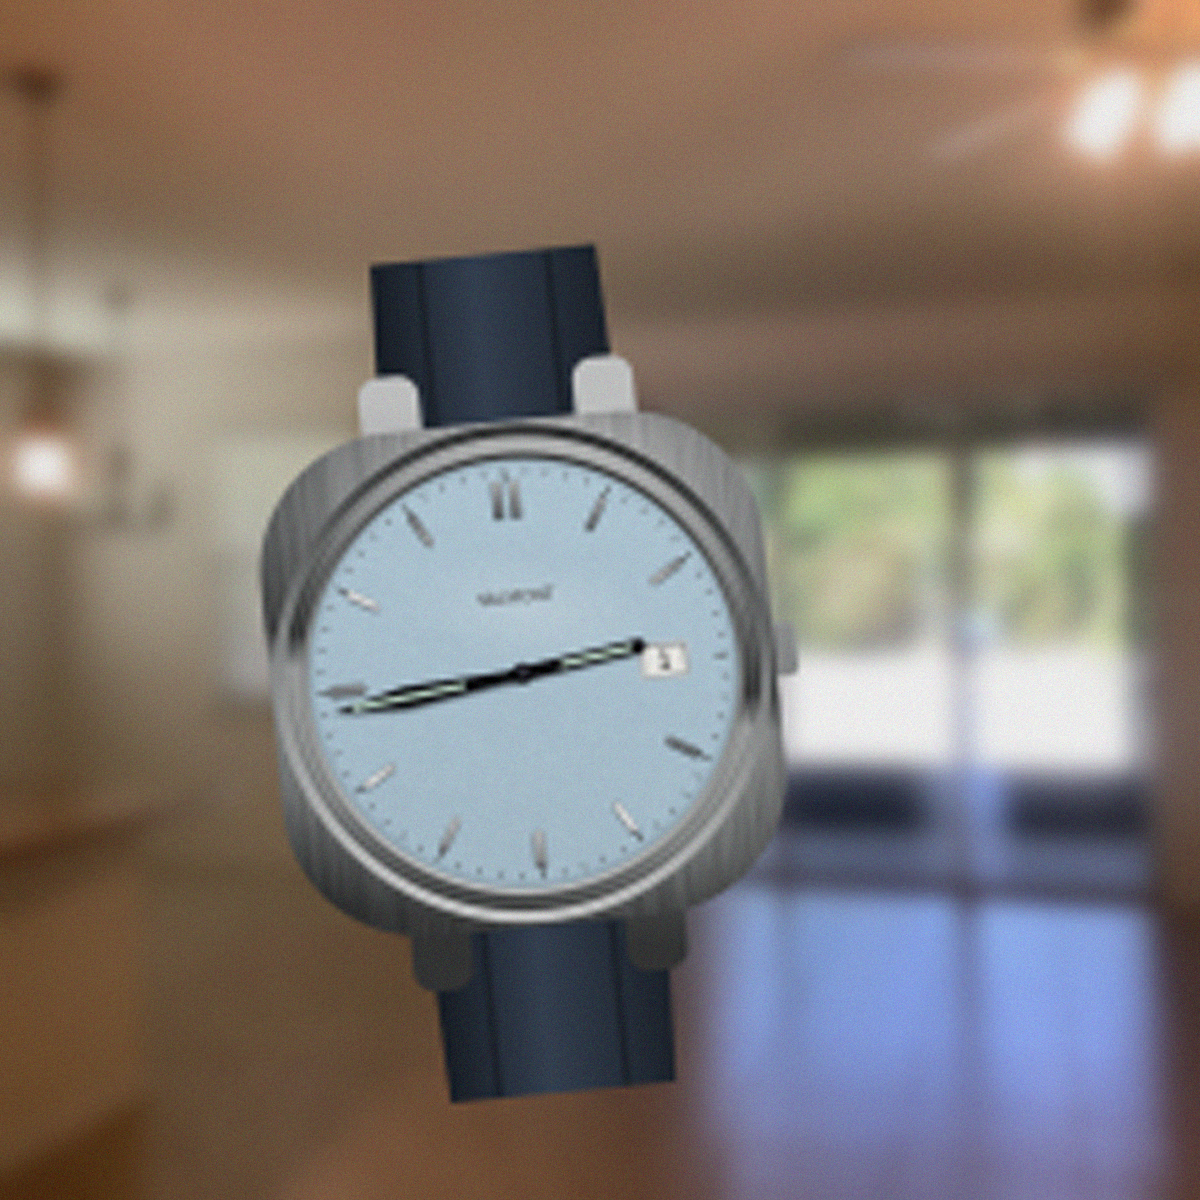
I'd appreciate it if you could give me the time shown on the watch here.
2:44
